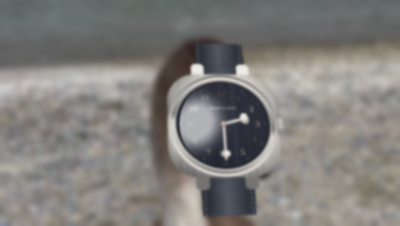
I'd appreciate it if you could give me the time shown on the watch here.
2:30
